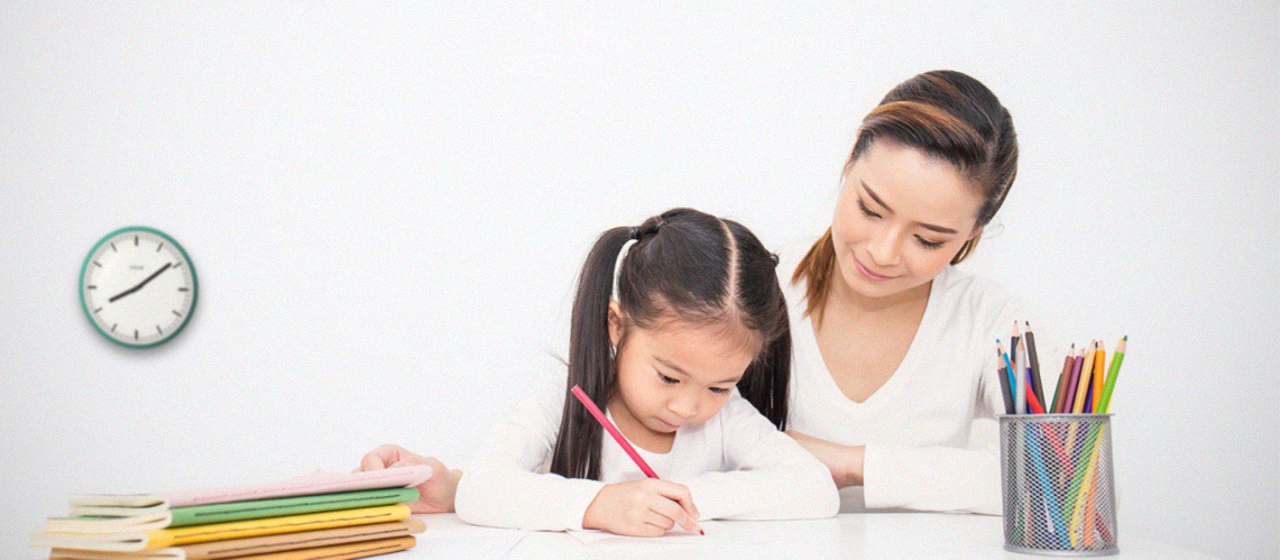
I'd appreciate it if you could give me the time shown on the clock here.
8:09
